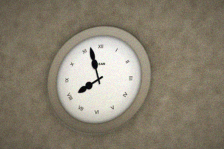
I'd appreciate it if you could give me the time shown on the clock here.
7:57
